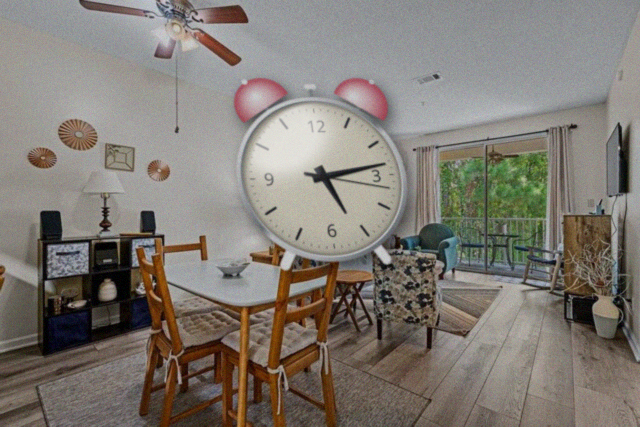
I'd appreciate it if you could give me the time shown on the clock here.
5:13:17
